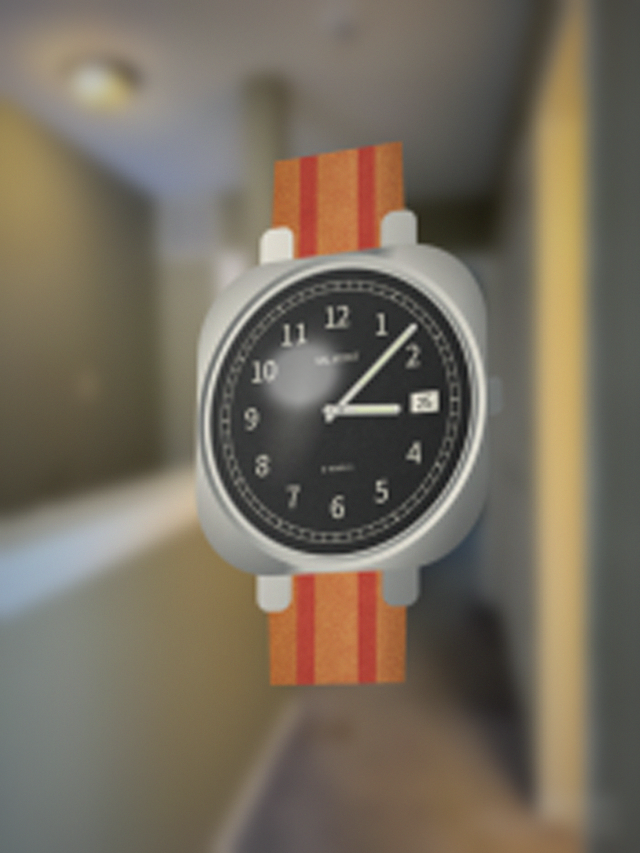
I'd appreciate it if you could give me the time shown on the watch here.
3:08
